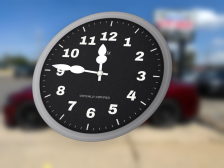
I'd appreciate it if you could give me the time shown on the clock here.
11:46
